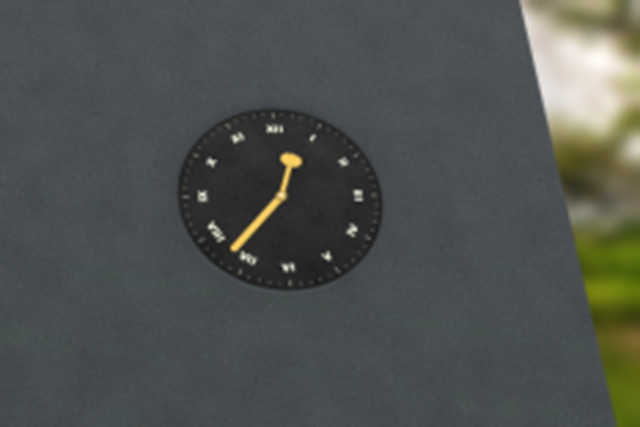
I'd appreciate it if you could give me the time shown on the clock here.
12:37
